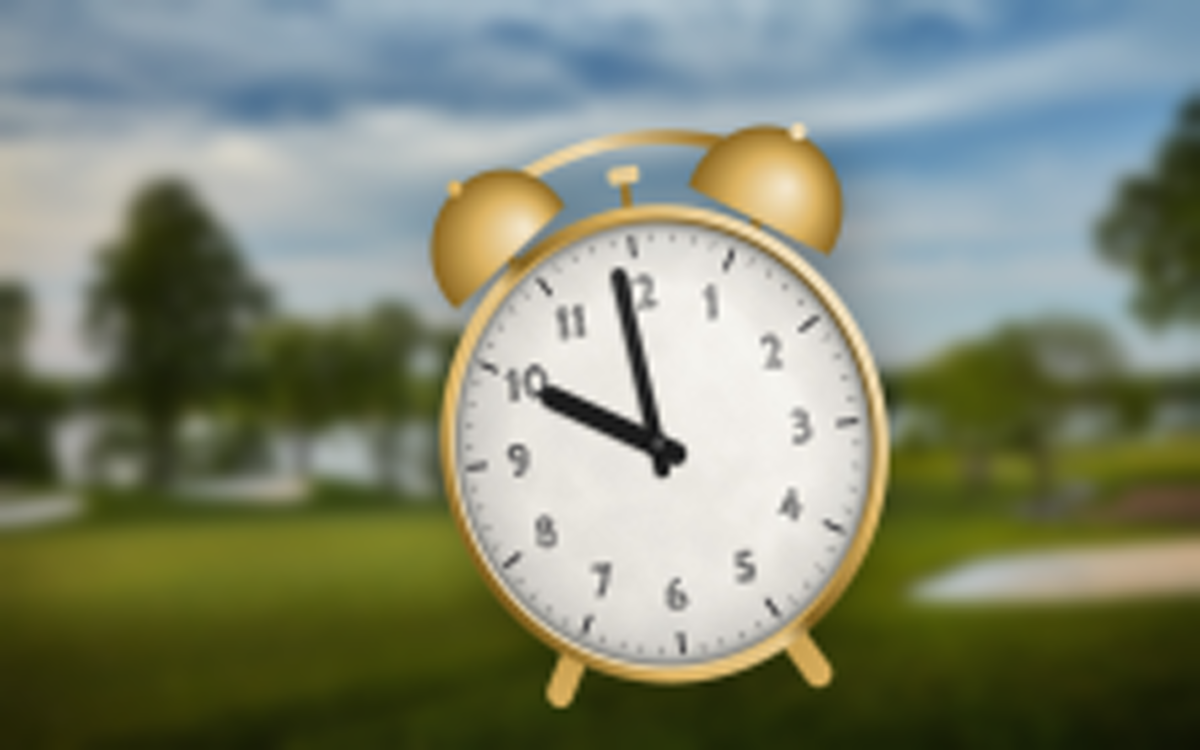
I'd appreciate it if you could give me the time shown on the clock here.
9:59
